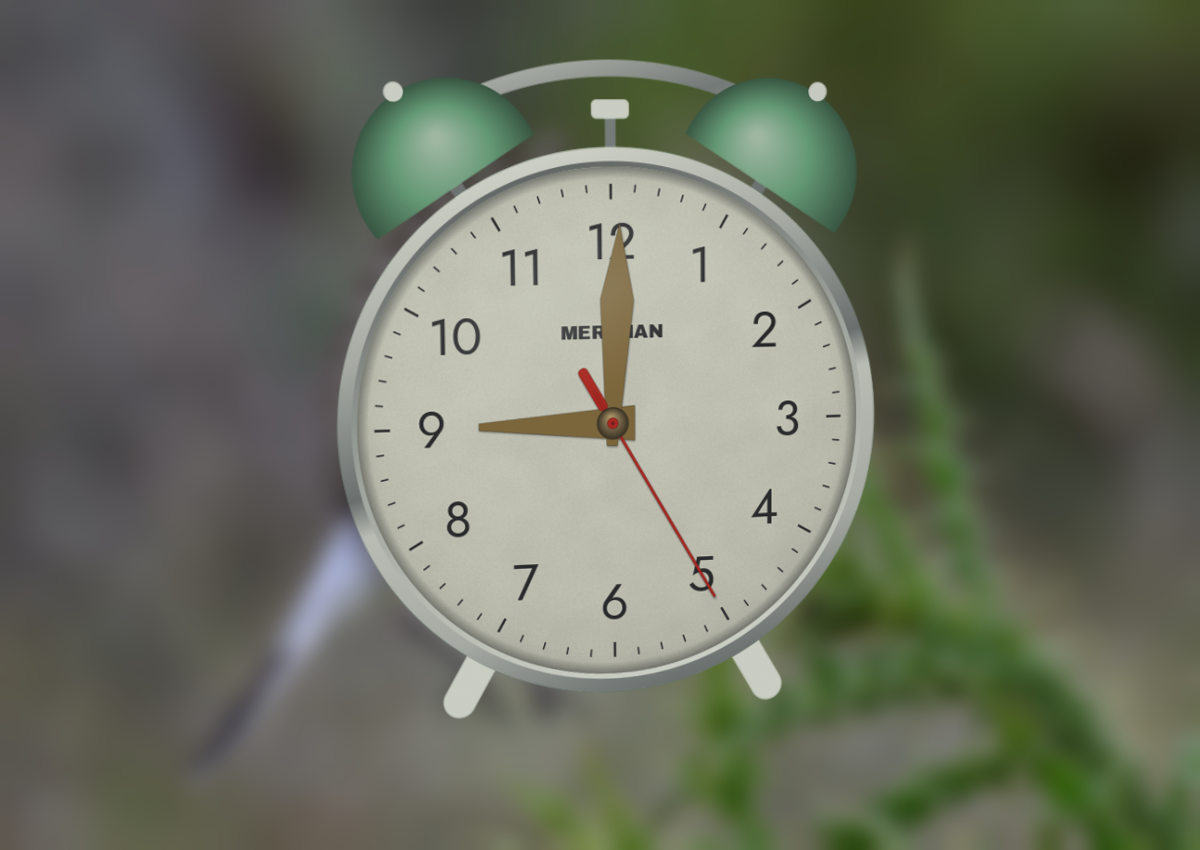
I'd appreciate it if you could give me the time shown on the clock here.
9:00:25
